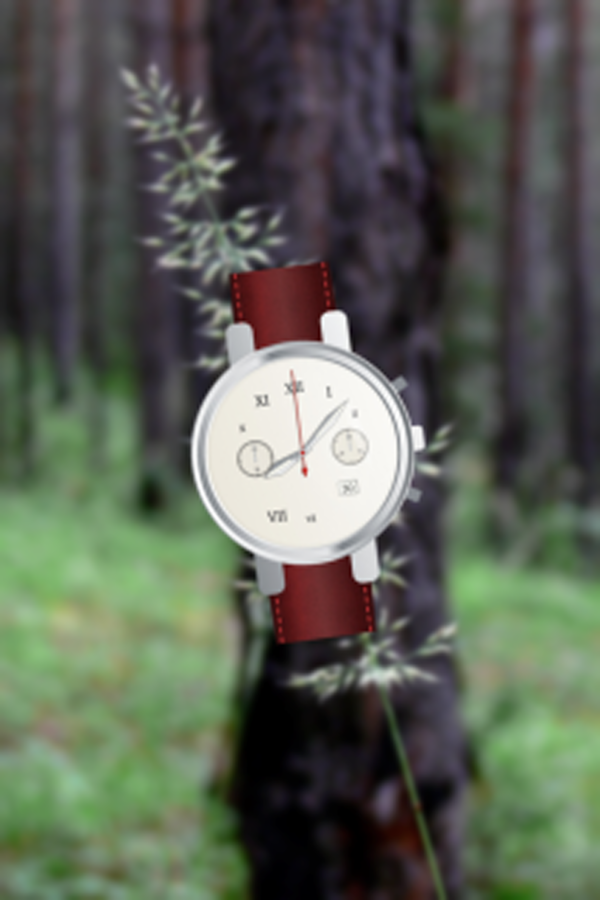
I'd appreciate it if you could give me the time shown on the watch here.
8:08
